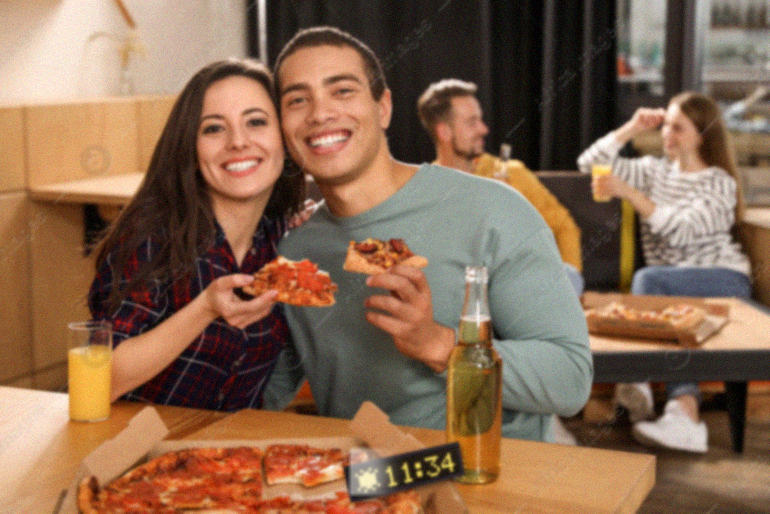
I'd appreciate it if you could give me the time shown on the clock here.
11:34
